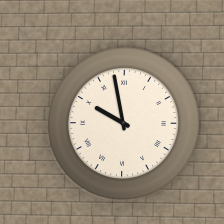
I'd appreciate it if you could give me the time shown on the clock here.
9:58
